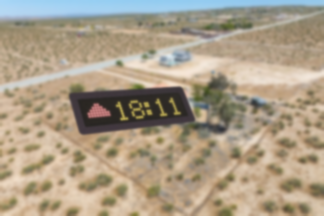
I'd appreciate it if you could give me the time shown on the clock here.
18:11
